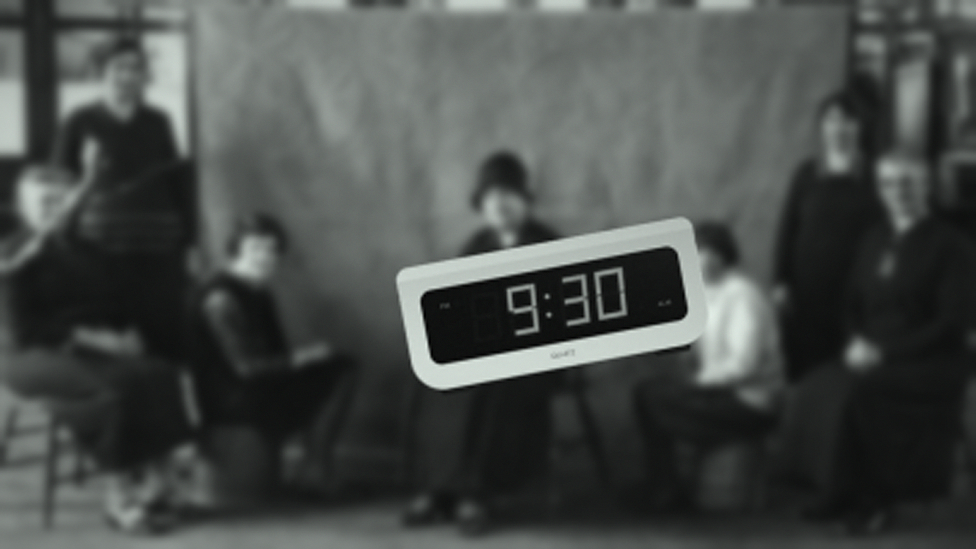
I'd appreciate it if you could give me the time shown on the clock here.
9:30
